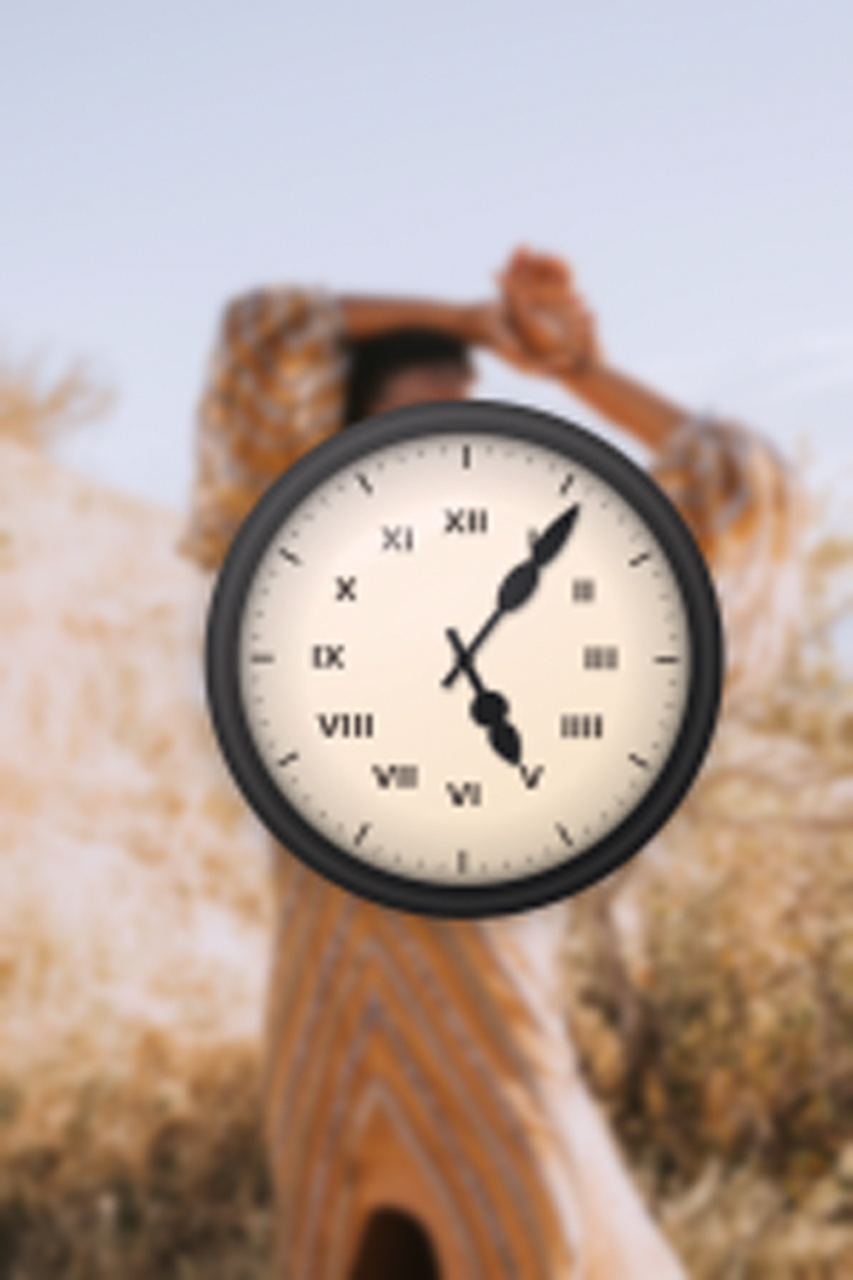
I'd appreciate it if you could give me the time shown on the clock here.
5:06
